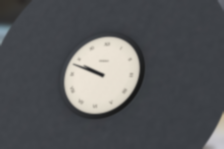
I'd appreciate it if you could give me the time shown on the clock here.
9:48
